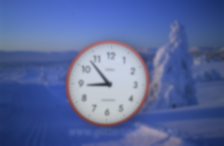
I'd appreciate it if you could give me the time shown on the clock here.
8:53
